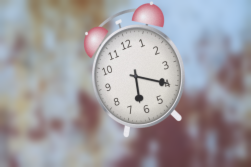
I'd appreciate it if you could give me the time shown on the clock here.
6:20
